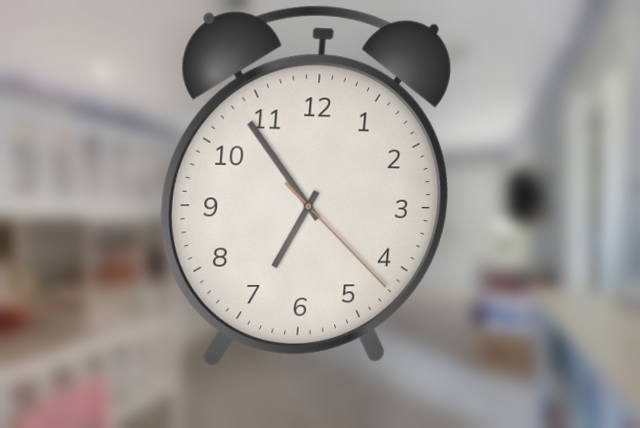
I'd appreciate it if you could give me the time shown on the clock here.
6:53:22
